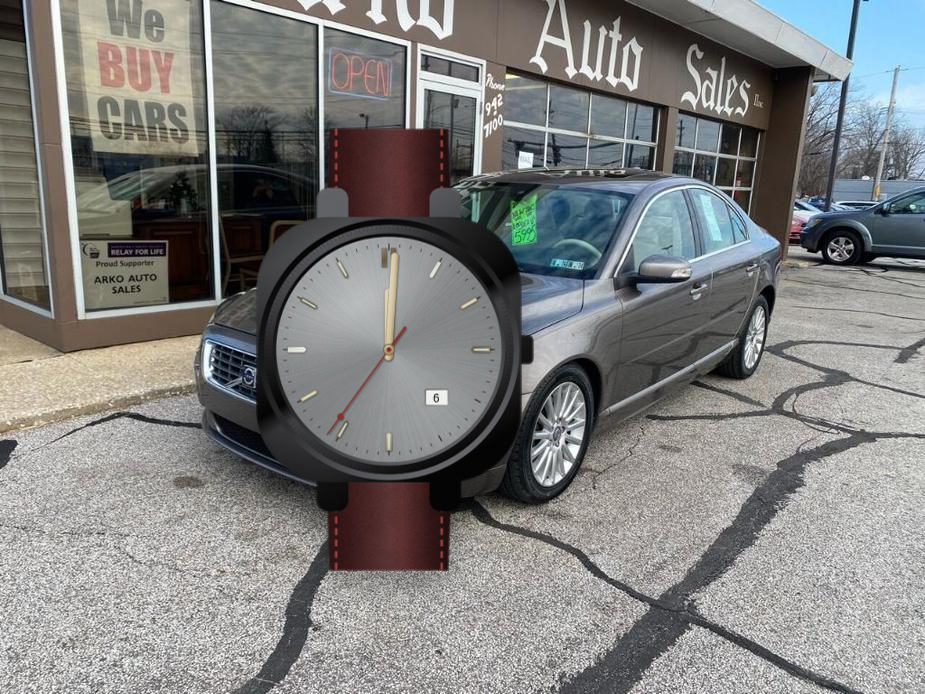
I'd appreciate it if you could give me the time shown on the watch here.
12:00:36
